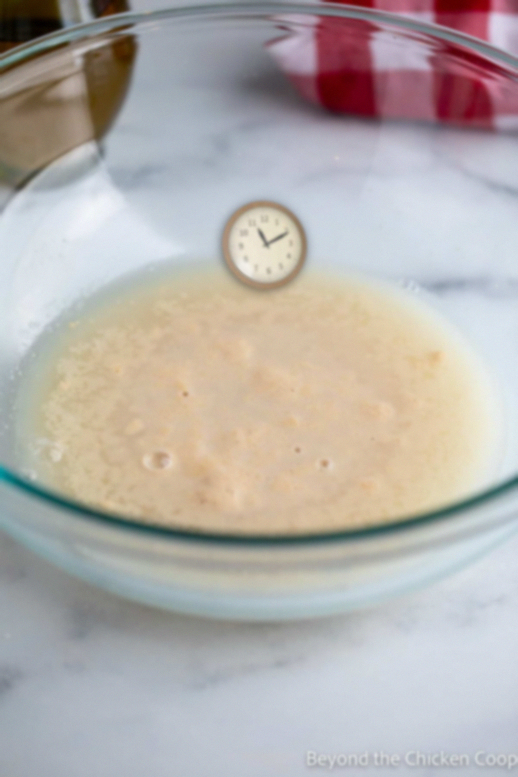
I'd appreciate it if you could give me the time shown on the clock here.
11:11
